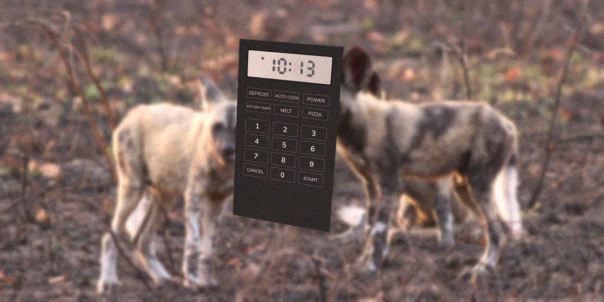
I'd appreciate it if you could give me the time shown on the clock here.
10:13
